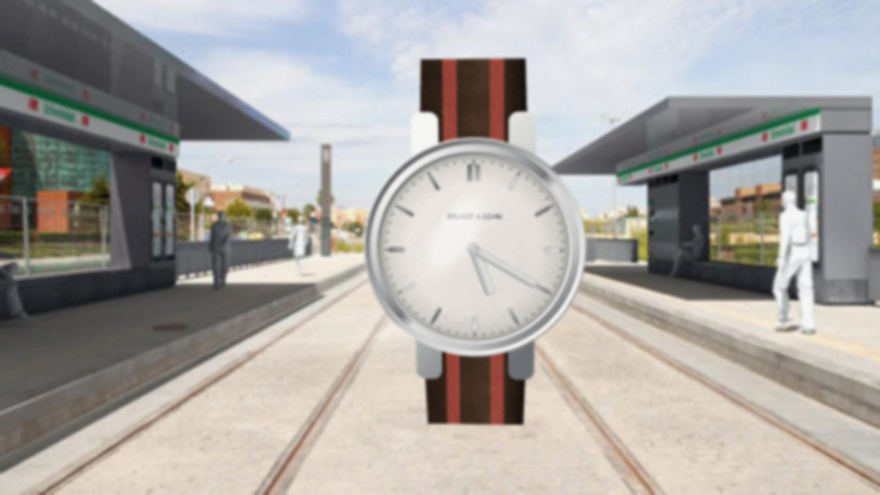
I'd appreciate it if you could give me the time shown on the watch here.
5:20
